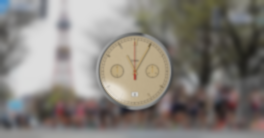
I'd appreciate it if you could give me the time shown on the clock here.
11:05
